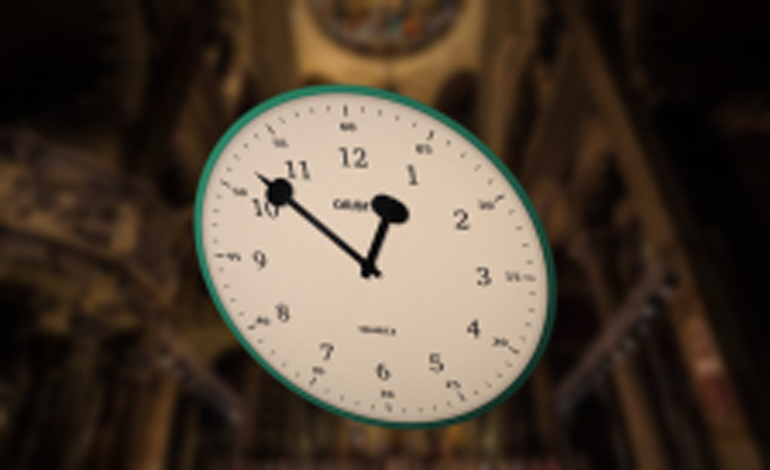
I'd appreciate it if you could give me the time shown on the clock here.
12:52
